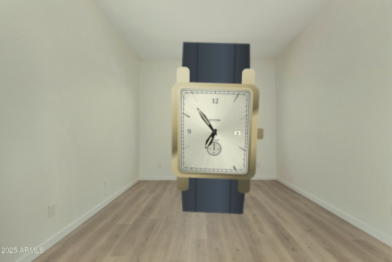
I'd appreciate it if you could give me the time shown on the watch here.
6:54
